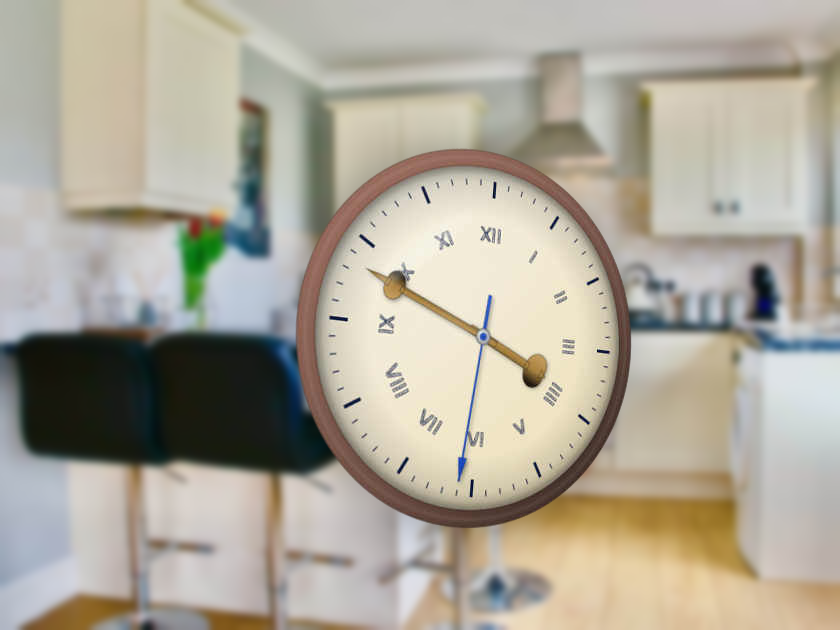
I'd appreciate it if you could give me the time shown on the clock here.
3:48:31
